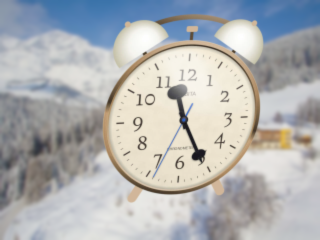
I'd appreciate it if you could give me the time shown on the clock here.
11:25:34
